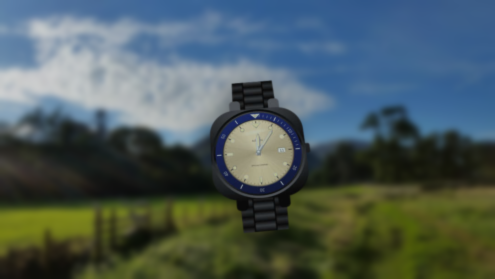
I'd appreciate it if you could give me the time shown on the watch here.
12:06
